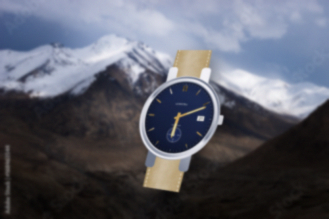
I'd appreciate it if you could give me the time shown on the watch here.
6:11
